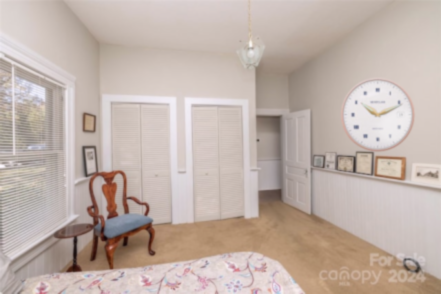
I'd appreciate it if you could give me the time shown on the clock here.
10:11
